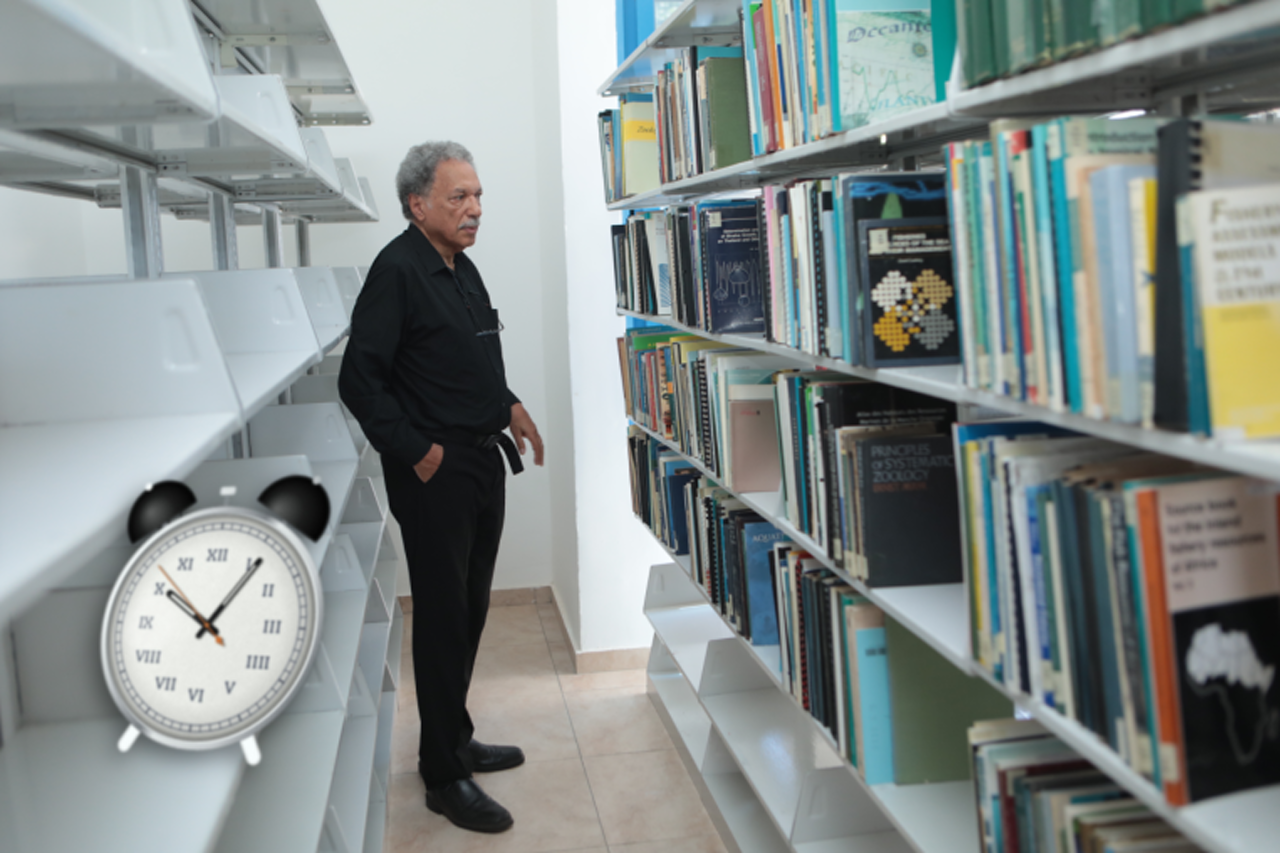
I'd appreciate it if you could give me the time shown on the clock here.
10:05:52
